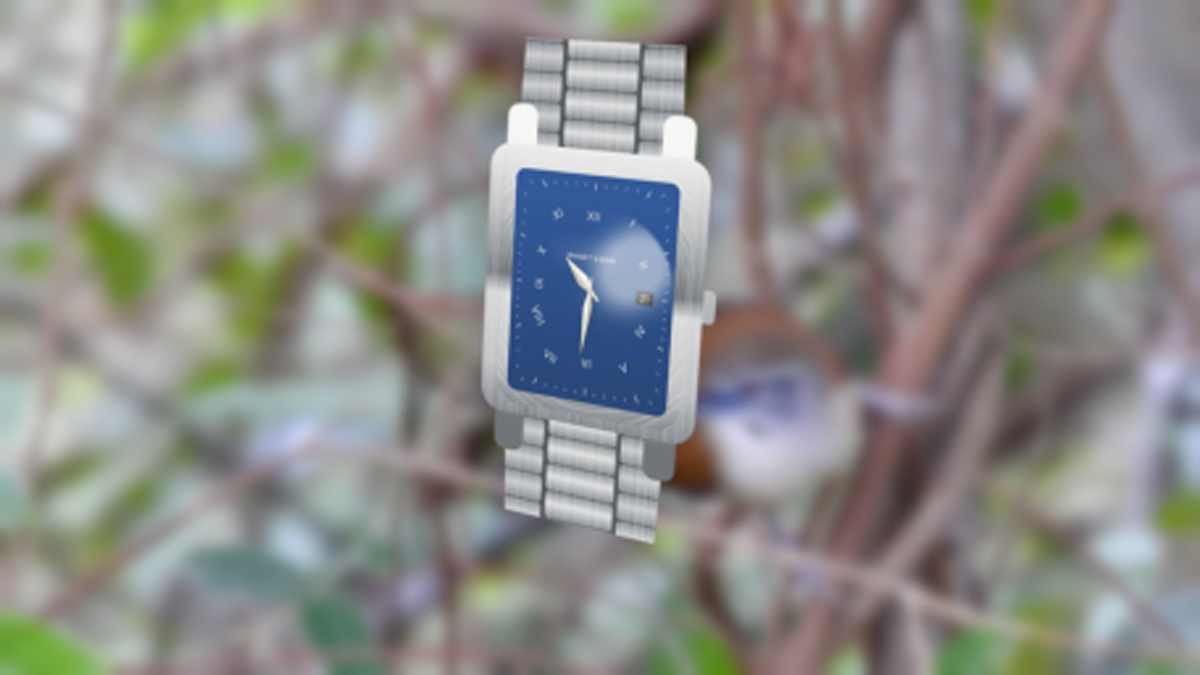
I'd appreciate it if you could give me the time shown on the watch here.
10:31
